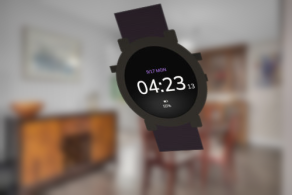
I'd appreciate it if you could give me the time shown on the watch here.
4:23
